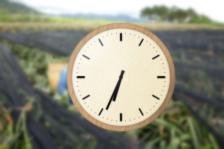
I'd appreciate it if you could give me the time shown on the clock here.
6:34
